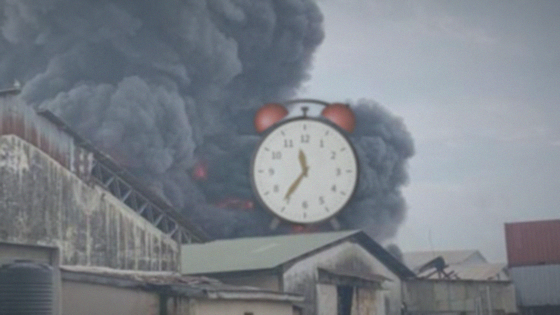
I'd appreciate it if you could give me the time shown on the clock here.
11:36
